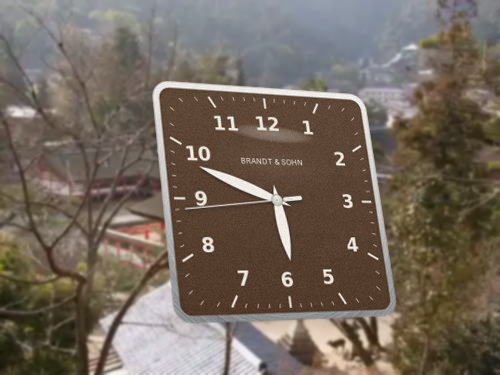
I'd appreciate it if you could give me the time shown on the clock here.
5:48:44
